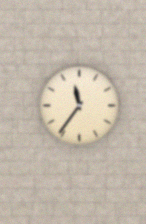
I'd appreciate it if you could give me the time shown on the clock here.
11:36
